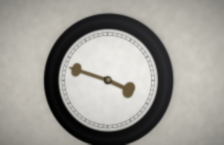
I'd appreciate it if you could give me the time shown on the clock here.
3:48
